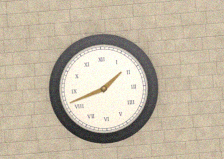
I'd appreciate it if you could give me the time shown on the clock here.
1:42
